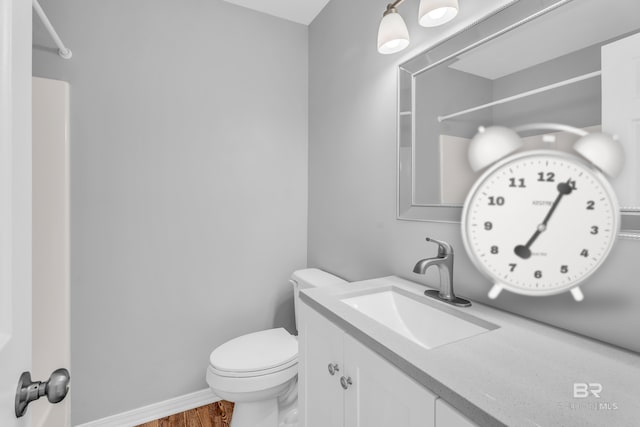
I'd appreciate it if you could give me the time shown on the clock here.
7:04
